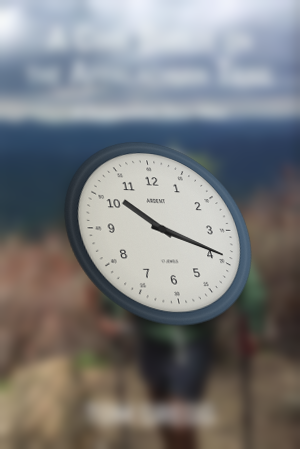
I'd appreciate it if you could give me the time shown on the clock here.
10:19
